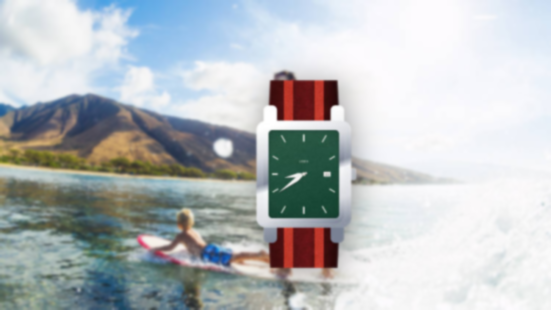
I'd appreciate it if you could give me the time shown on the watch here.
8:39
